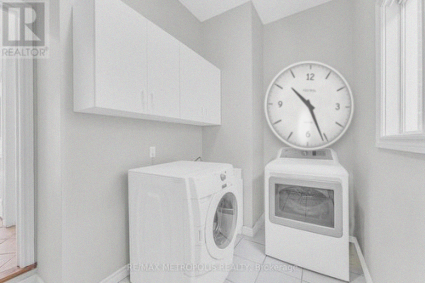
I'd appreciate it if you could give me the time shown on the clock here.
10:26
